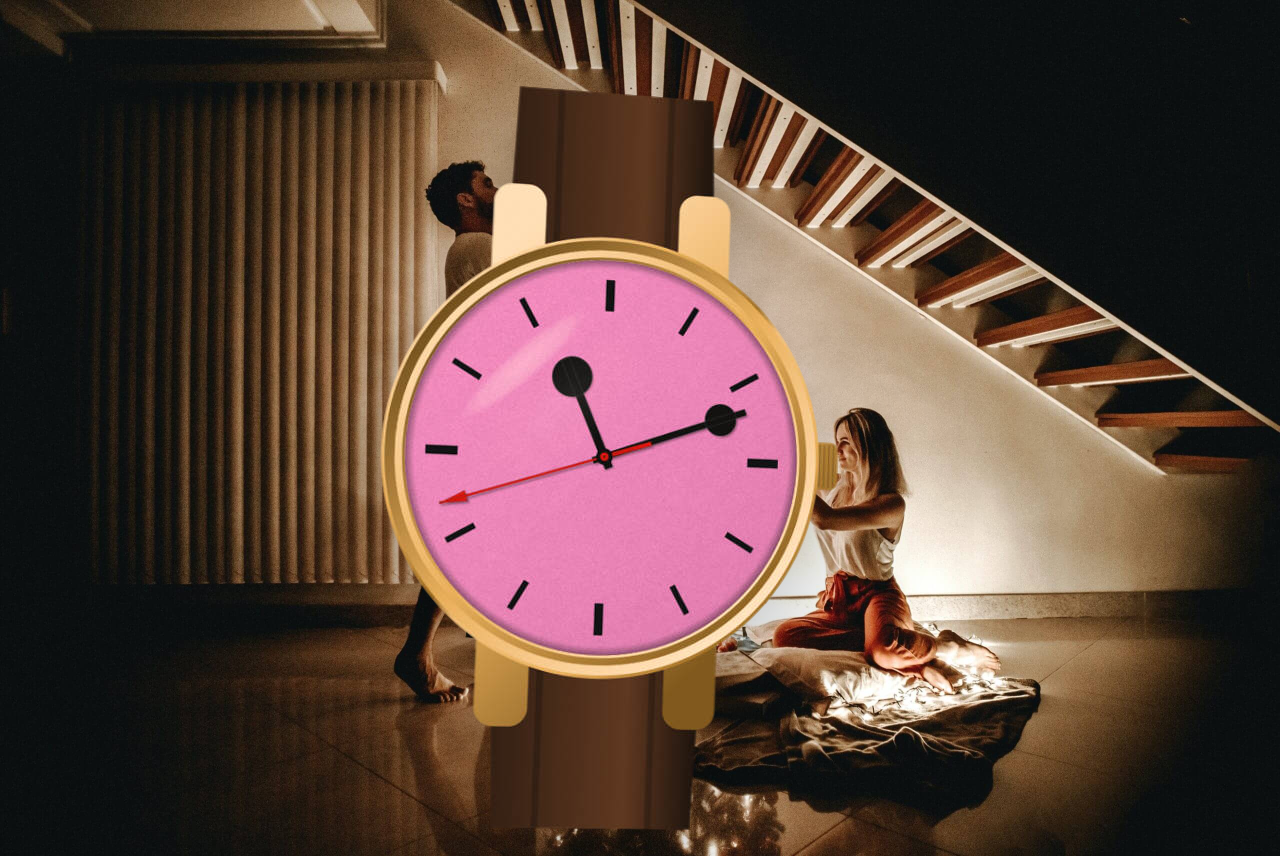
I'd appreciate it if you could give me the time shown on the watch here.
11:11:42
